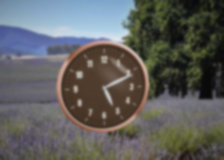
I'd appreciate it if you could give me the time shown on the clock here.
5:11
